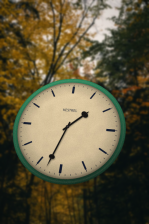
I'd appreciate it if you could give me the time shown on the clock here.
1:33
